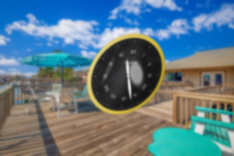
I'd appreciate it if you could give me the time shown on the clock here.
11:27
